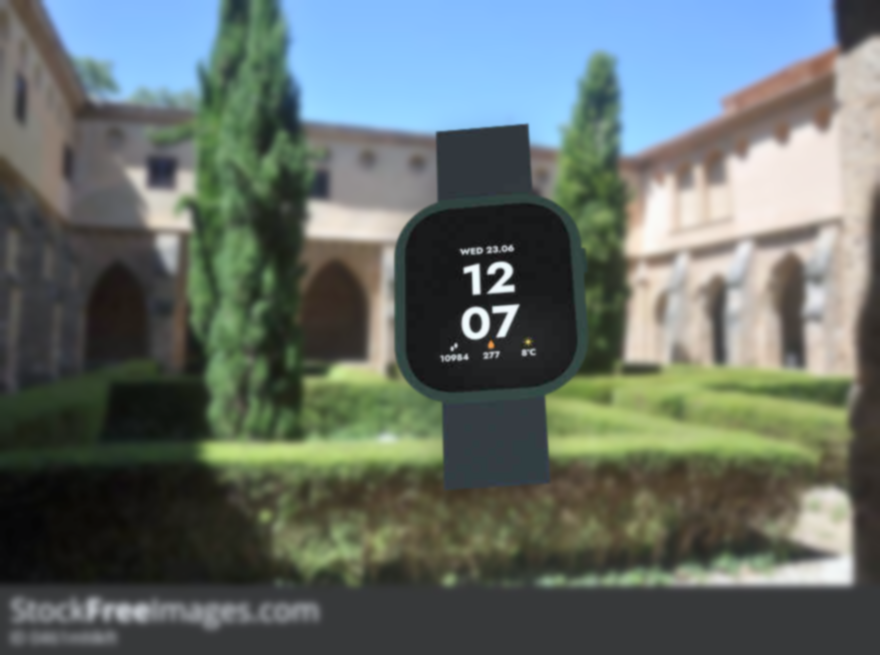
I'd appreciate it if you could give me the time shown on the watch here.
12:07
